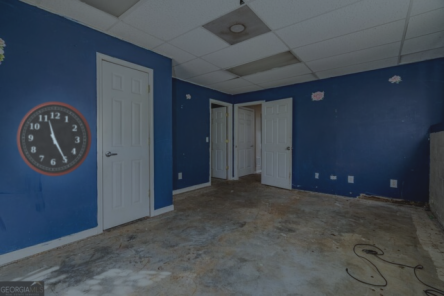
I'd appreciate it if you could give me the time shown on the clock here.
11:25
